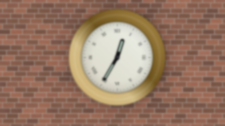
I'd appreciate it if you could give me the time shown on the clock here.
12:35
